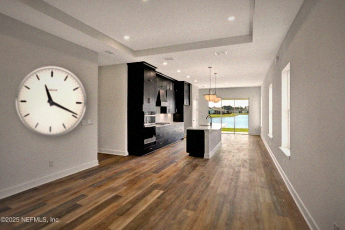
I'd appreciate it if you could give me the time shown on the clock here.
11:19
